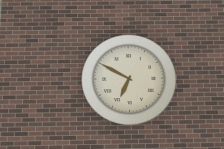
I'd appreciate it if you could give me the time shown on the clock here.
6:50
